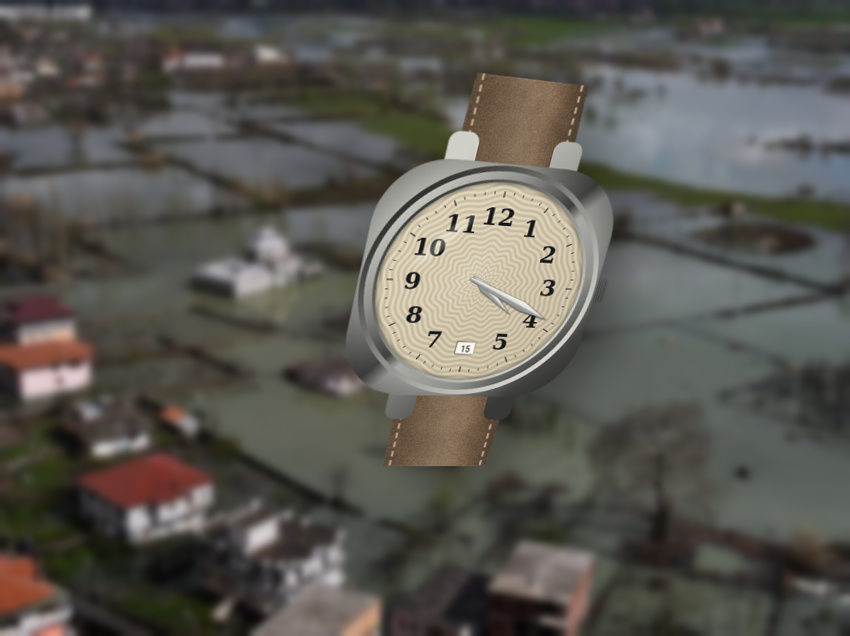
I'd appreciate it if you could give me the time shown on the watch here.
4:19
